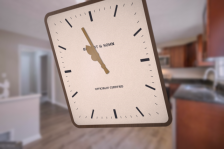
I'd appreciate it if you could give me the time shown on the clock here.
10:57
